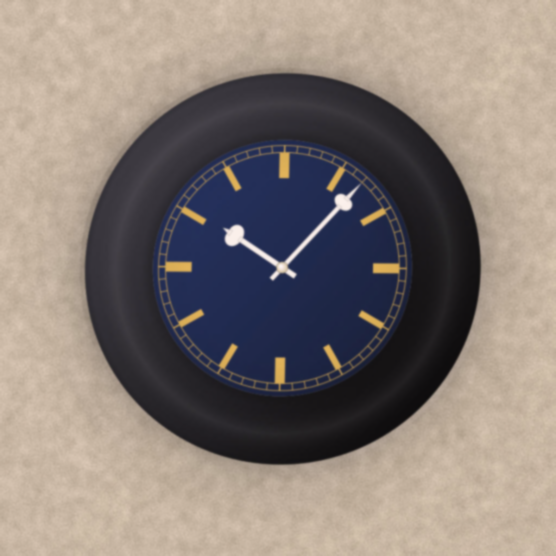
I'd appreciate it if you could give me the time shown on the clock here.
10:07
